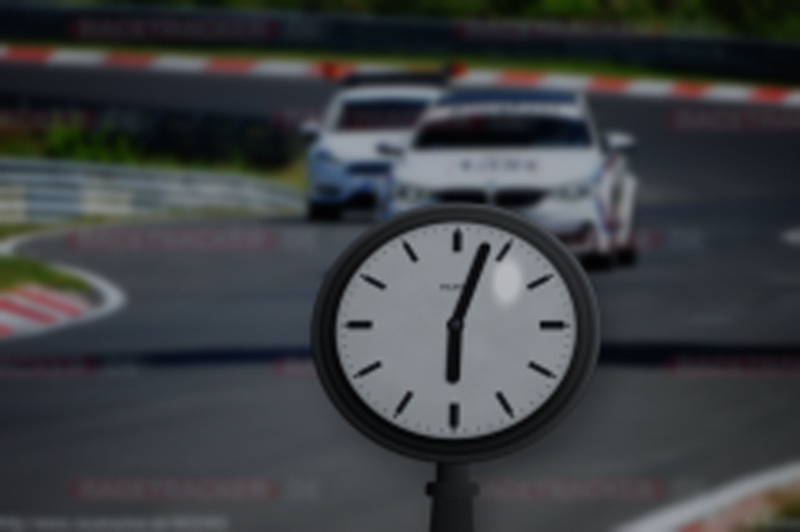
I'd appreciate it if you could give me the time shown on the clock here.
6:03
